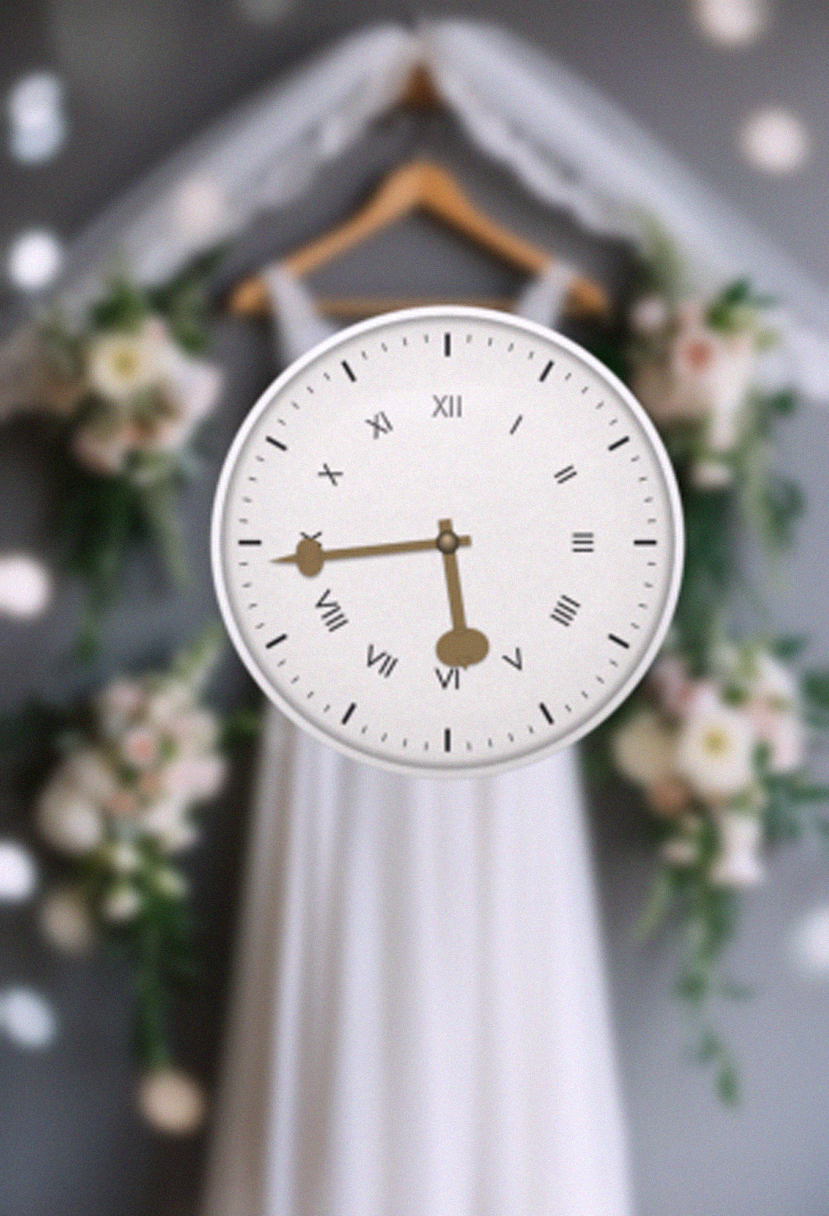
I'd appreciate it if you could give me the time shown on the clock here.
5:44
